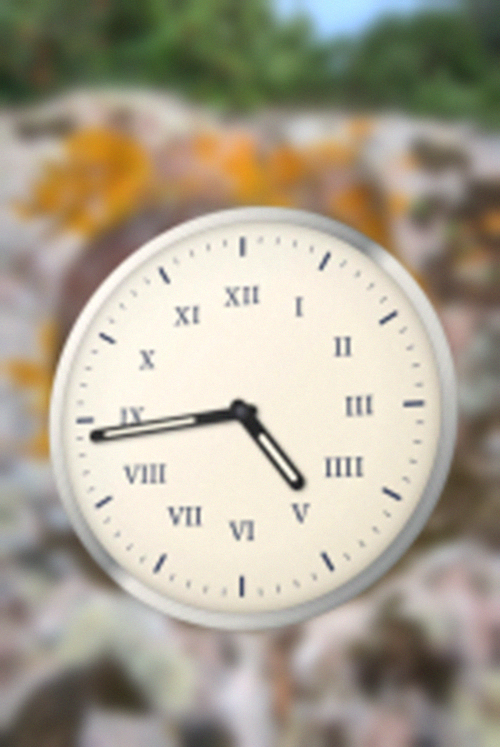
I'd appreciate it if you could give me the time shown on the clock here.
4:44
